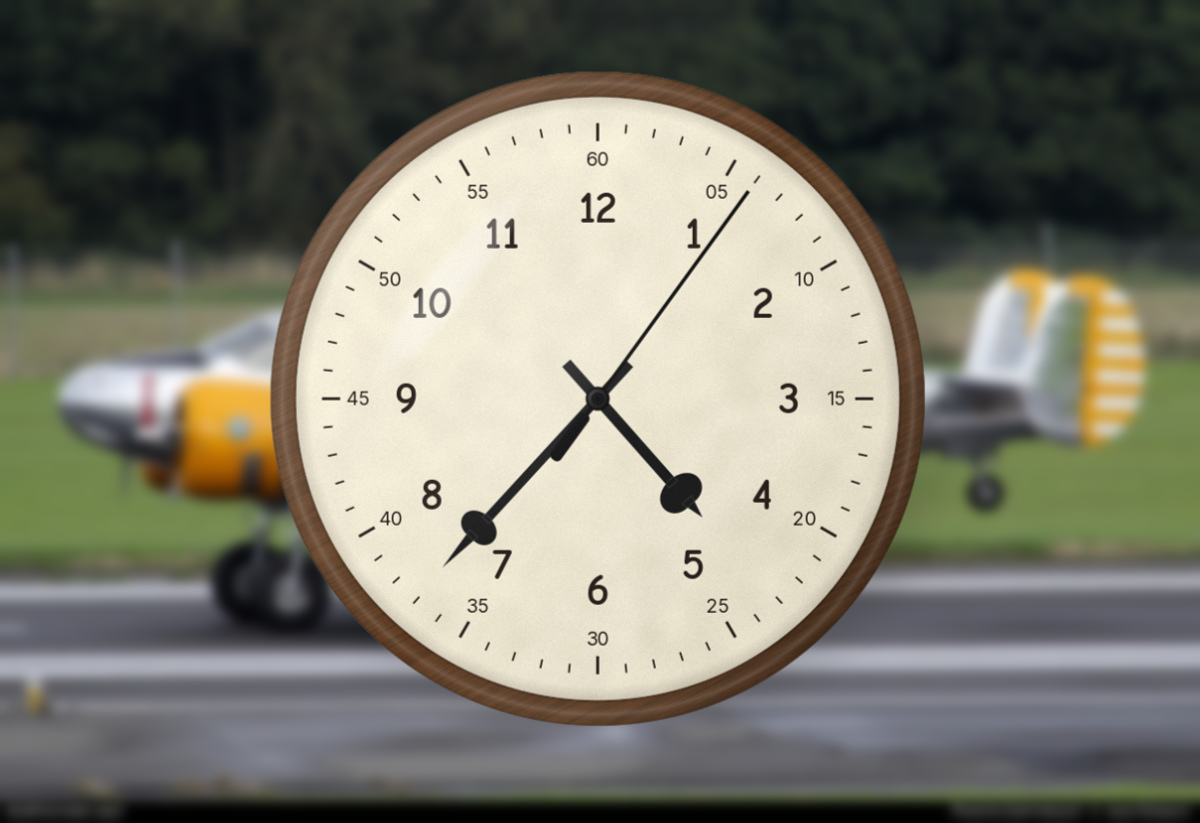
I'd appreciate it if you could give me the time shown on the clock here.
4:37:06
